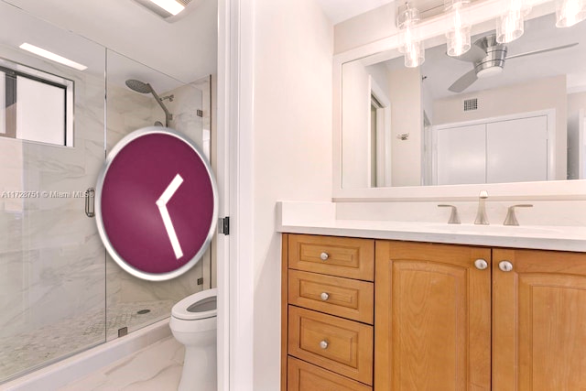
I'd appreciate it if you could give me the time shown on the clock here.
1:26
